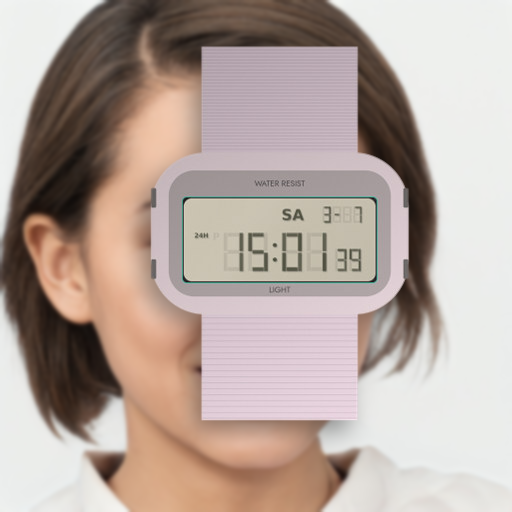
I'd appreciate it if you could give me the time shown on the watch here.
15:01:39
